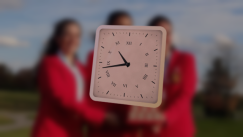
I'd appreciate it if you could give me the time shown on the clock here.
10:43
